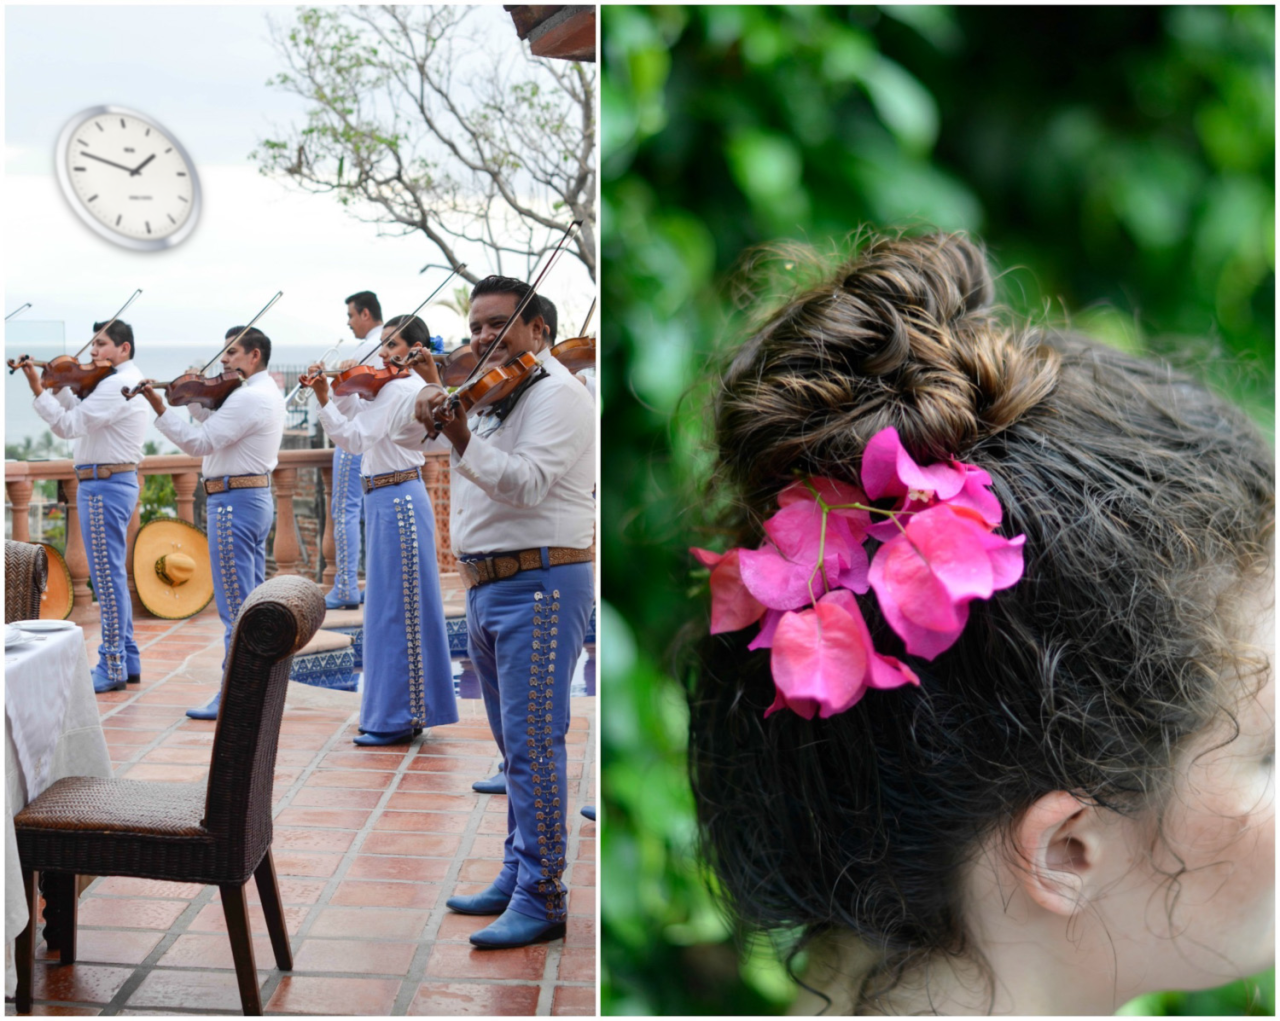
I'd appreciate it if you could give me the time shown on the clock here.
1:48
